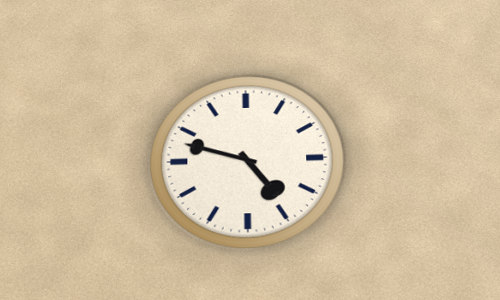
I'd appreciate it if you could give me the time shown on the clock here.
4:48
